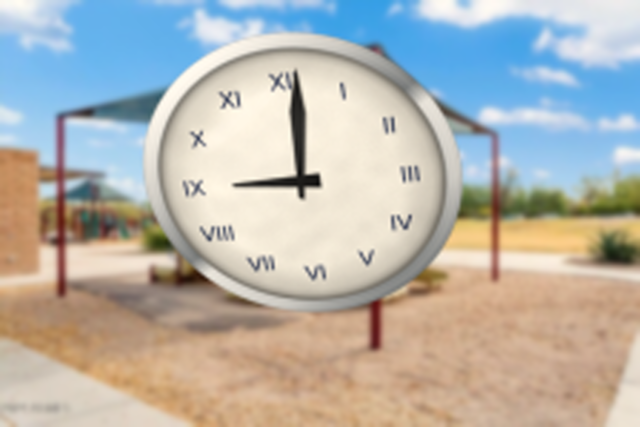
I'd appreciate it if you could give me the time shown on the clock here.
9:01
